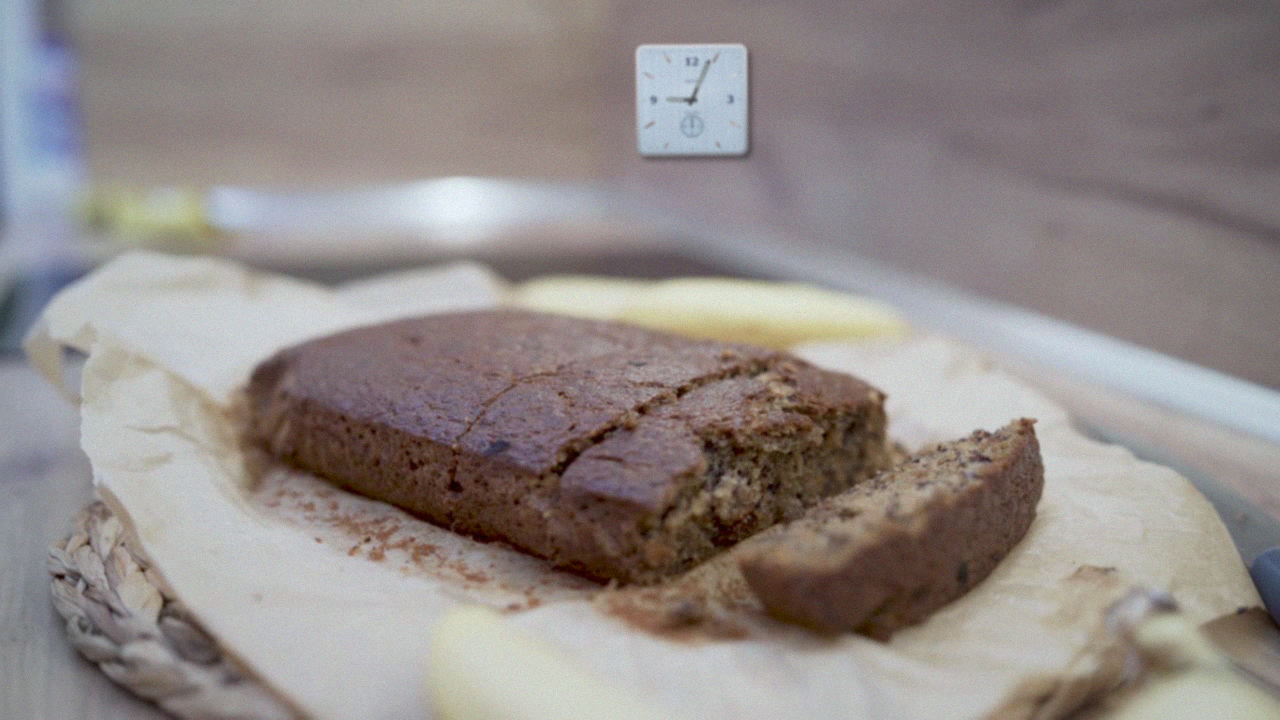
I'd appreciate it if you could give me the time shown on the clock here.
9:04
